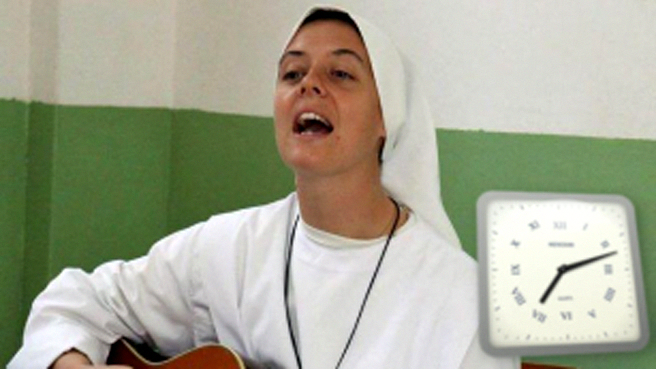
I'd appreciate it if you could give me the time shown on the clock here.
7:12
